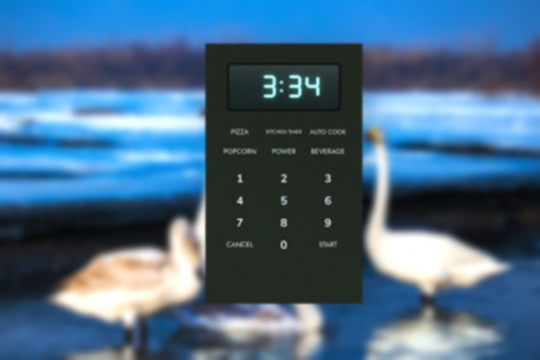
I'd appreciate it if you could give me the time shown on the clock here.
3:34
